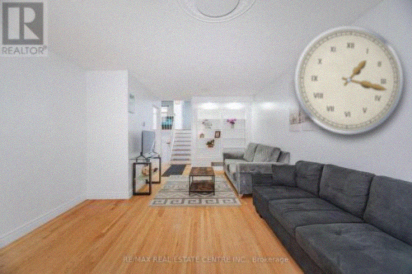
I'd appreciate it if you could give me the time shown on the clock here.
1:17
